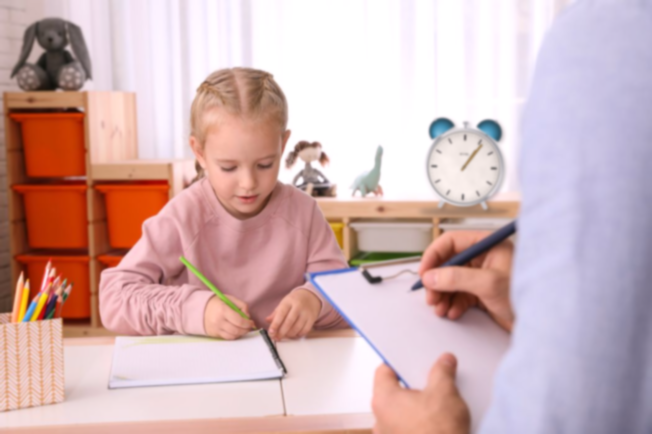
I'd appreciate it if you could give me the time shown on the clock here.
1:06
